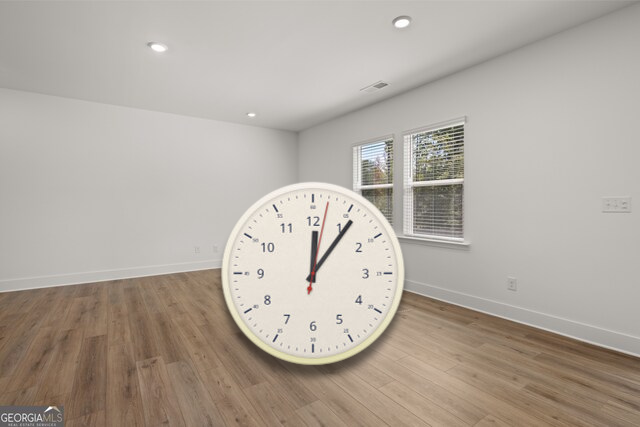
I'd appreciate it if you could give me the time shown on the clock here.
12:06:02
